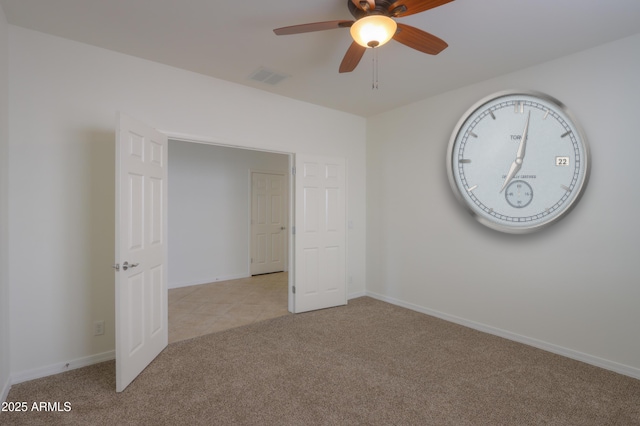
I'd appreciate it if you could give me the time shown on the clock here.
7:02
